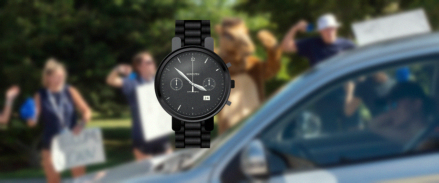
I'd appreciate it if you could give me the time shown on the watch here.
3:52
